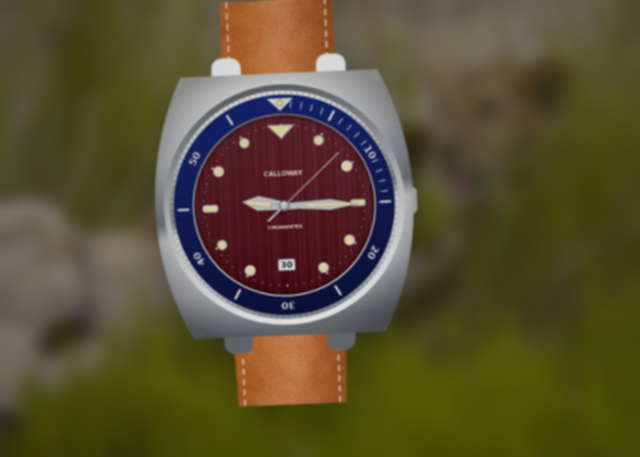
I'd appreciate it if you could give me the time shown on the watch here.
9:15:08
